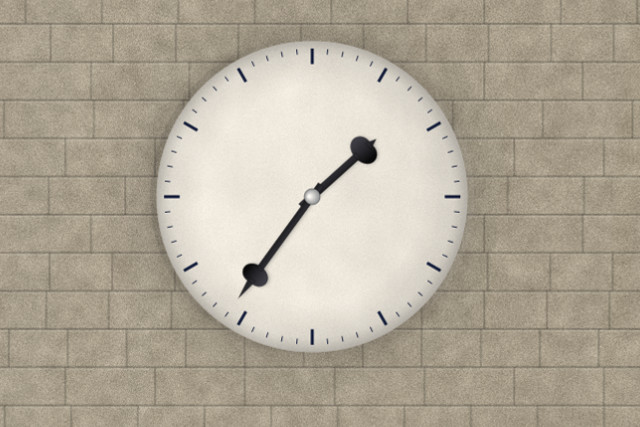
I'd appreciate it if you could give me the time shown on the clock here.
1:36
